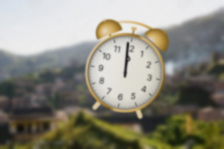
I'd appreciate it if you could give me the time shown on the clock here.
11:59
